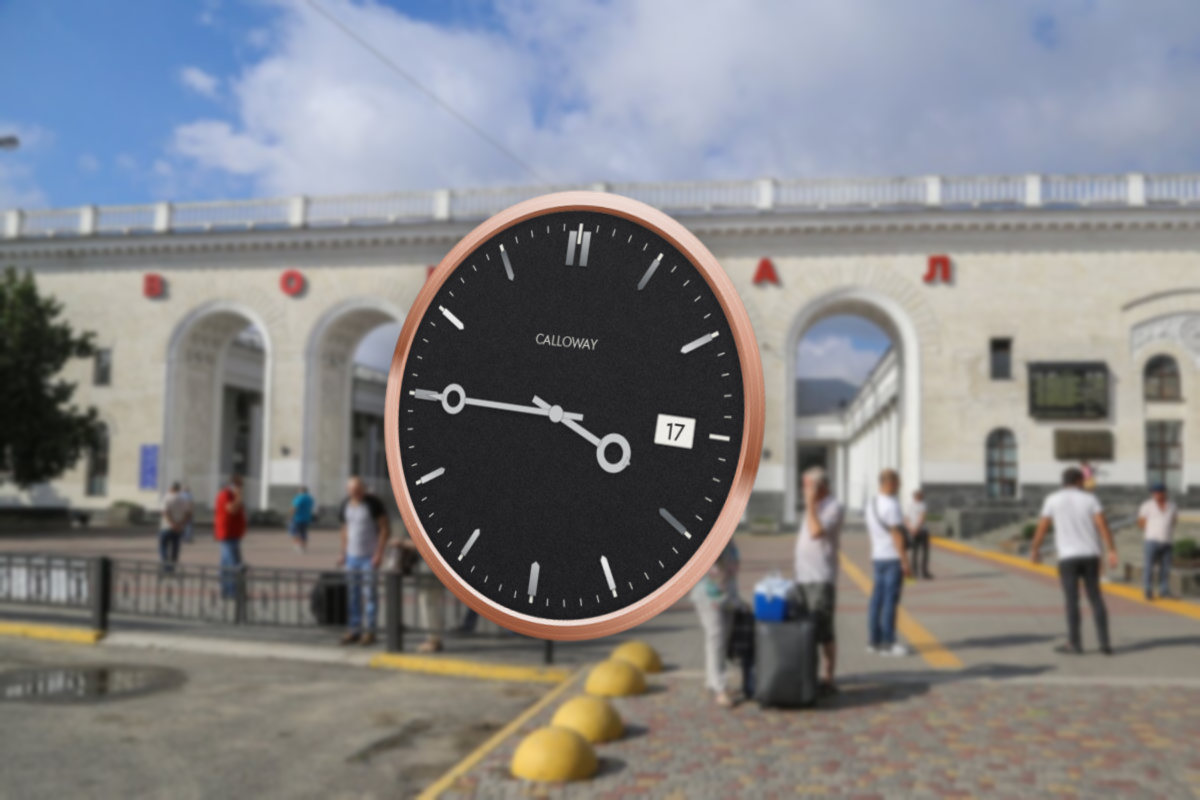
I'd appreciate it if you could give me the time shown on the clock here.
3:45
